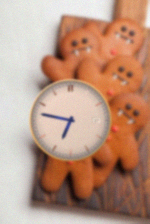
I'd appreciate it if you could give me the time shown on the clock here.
6:47
